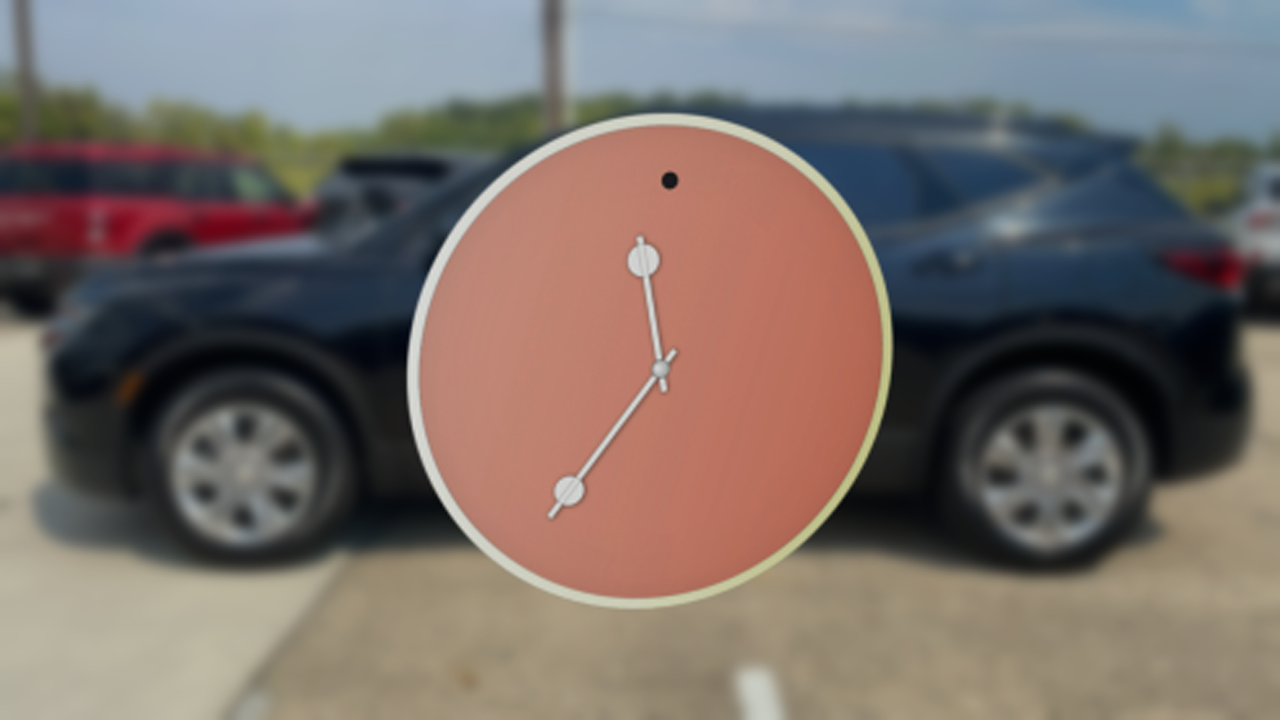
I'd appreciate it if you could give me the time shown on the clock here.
11:36
